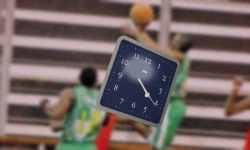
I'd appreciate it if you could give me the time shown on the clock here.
4:21
